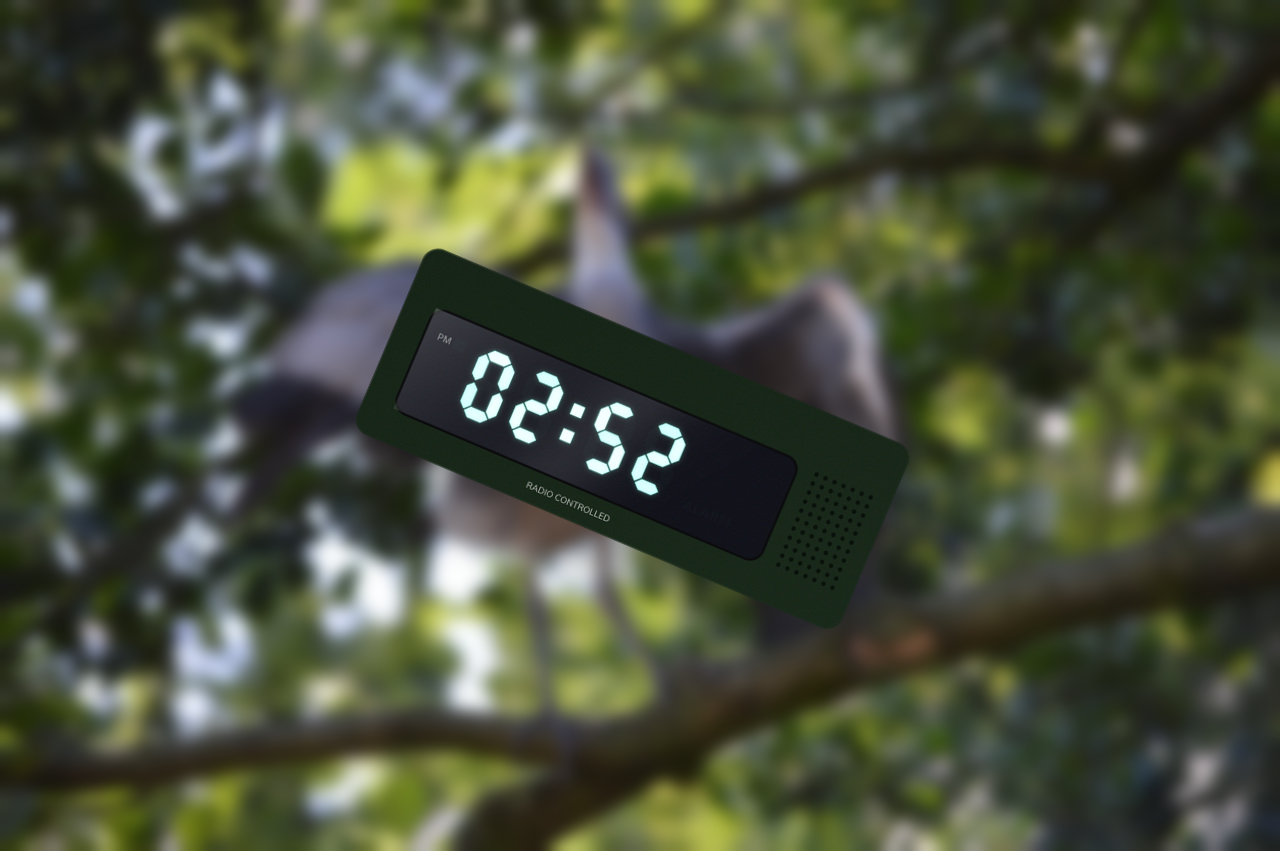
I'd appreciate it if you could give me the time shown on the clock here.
2:52
